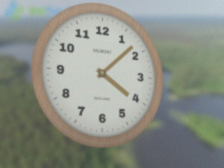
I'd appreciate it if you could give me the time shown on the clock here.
4:08
